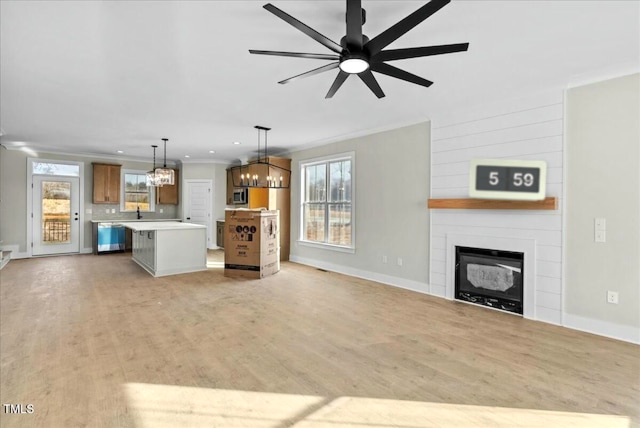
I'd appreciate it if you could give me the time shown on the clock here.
5:59
